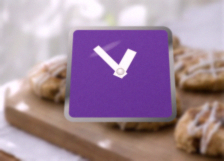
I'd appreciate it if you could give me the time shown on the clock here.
12:53
